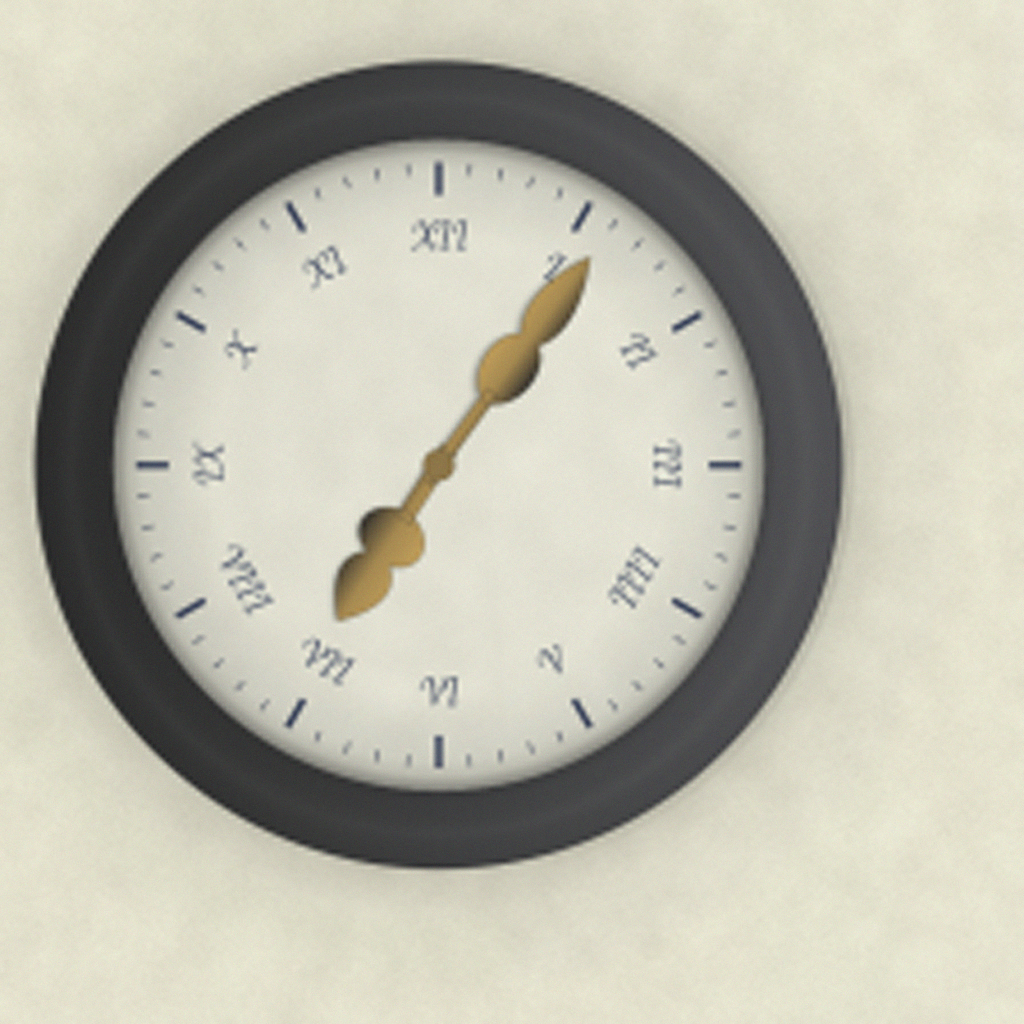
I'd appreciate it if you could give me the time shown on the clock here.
7:06
